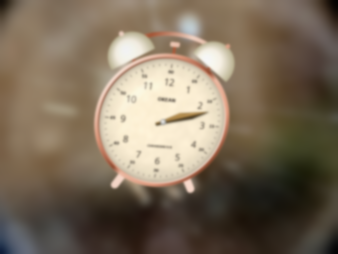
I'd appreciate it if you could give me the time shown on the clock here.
2:12
